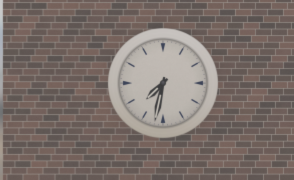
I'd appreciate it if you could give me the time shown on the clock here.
7:32
